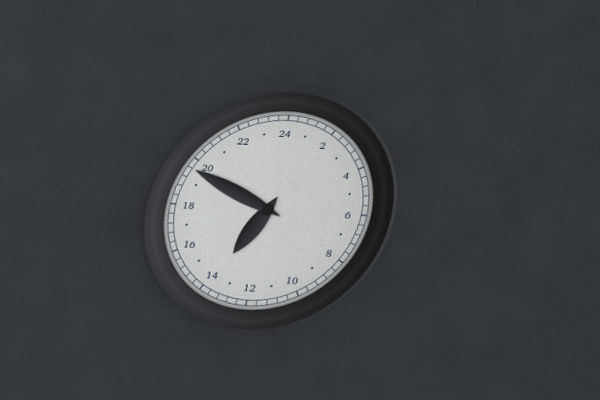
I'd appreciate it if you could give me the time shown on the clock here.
13:49
